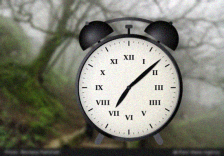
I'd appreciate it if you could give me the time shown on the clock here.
7:08
